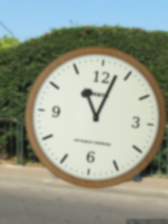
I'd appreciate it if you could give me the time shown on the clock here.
11:03
